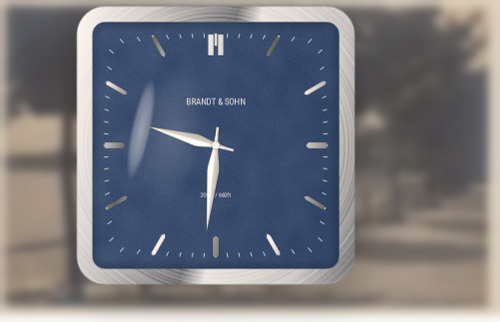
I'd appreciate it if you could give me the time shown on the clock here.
9:31
